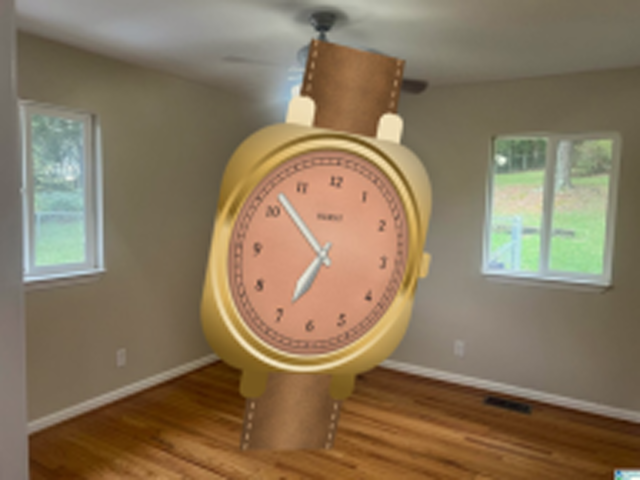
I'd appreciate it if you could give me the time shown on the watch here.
6:52
